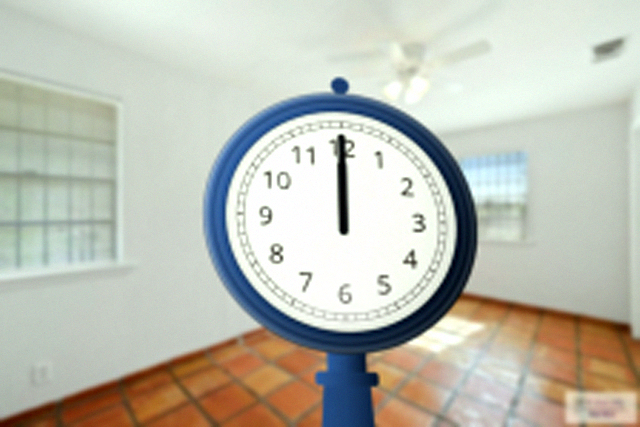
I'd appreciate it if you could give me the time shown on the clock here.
12:00
